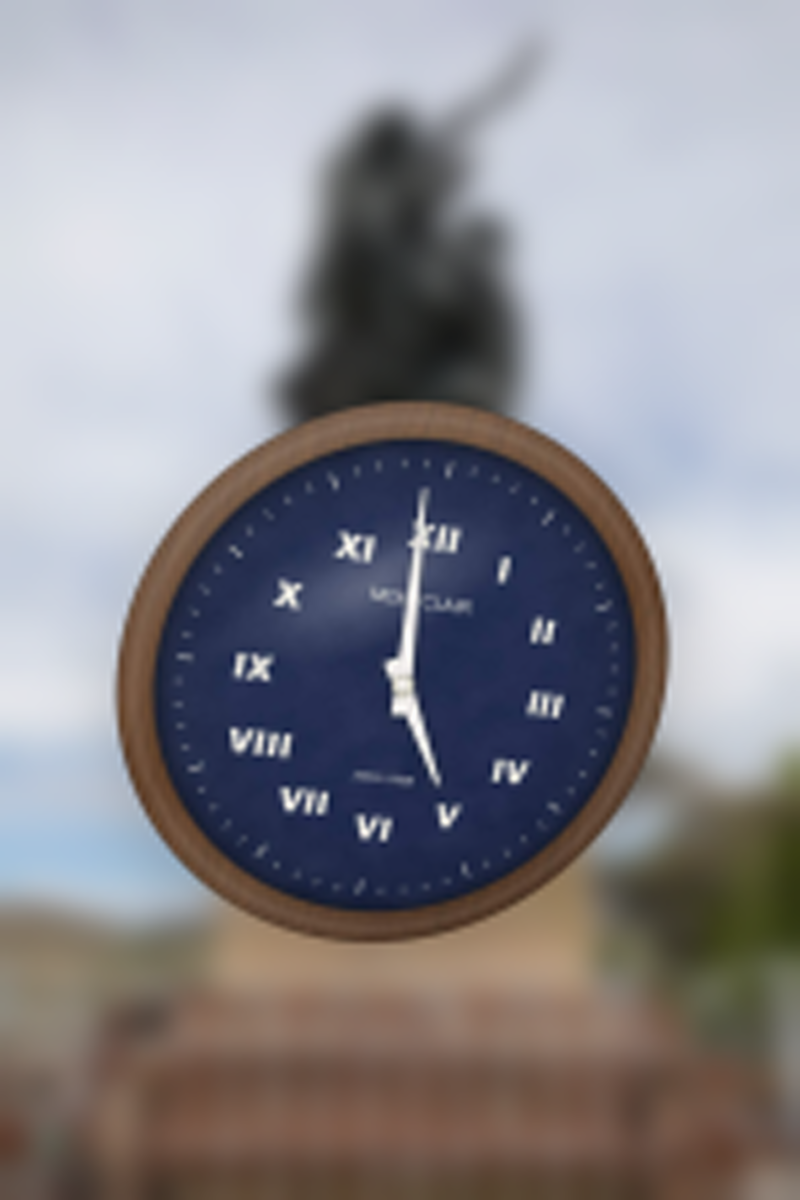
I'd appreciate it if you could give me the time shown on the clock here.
4:59
